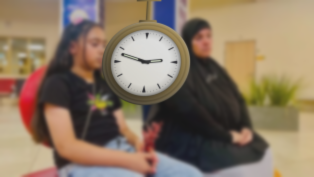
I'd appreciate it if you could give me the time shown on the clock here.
2:48
